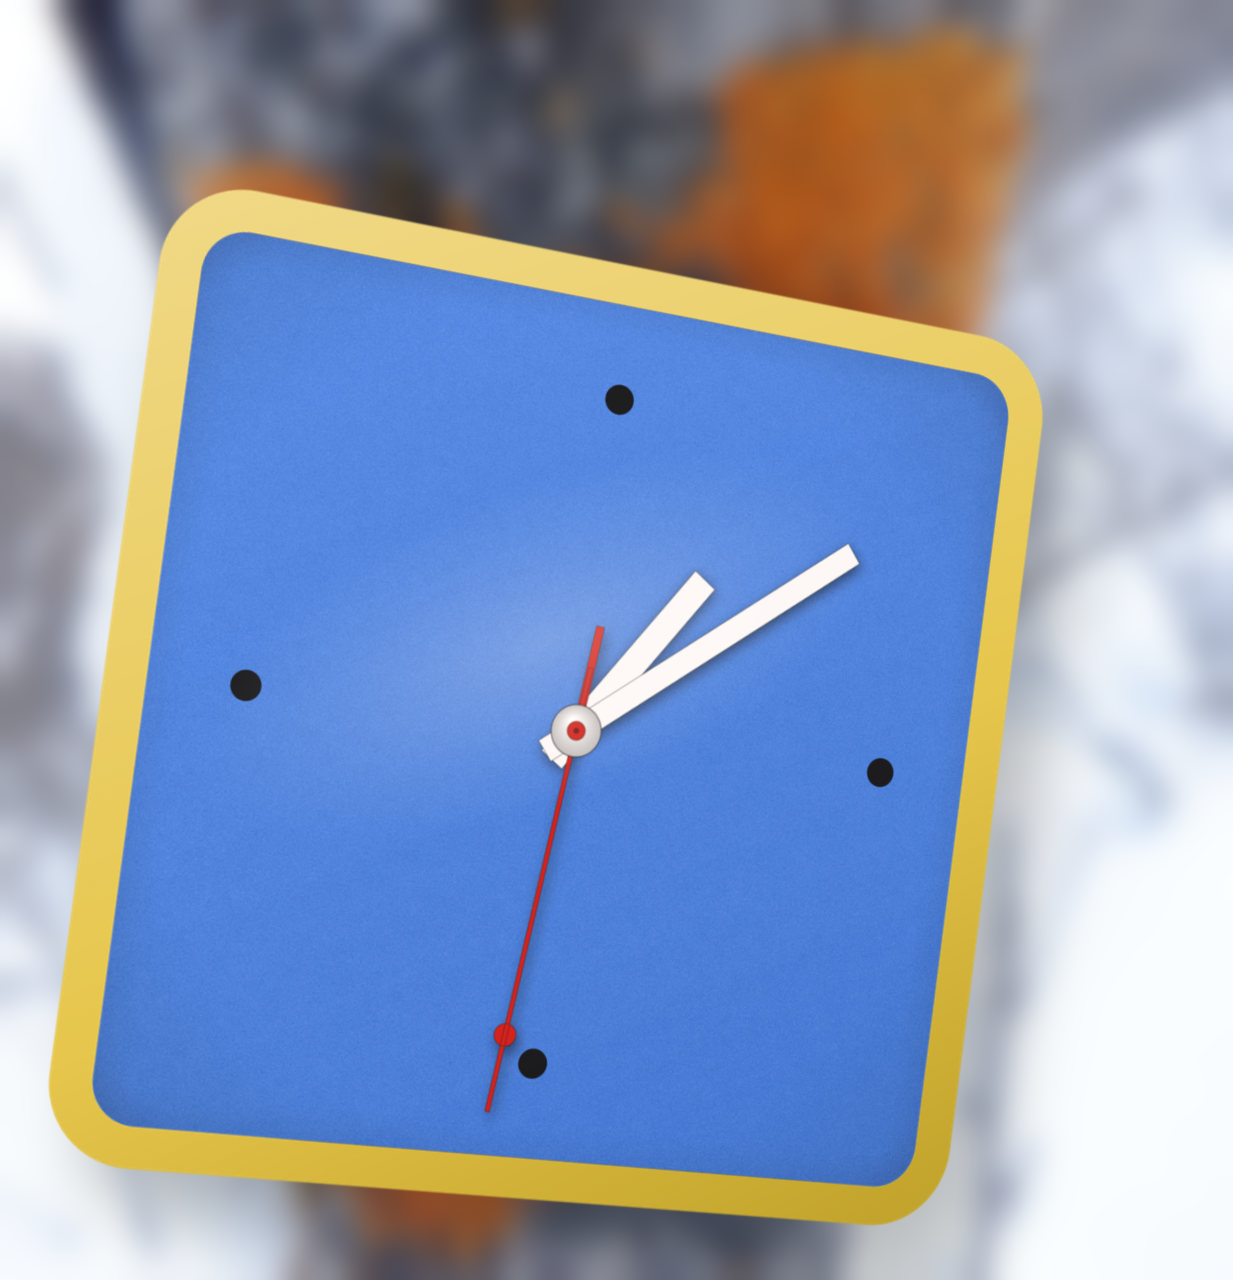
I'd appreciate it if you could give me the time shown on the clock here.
1:08:31
